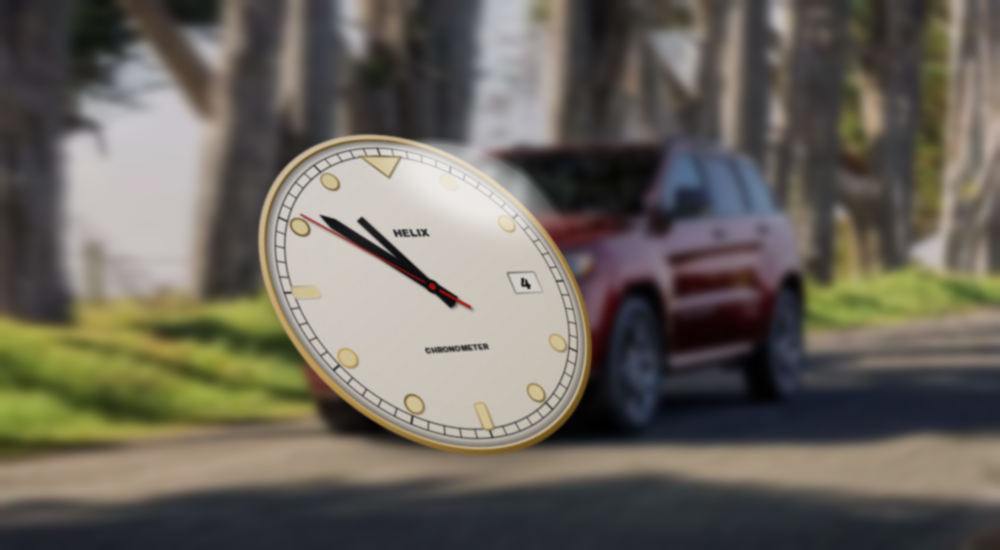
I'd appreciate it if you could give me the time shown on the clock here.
10:51:51
